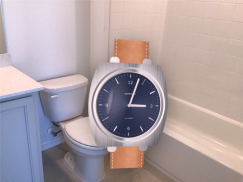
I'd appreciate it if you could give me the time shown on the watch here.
3:03
